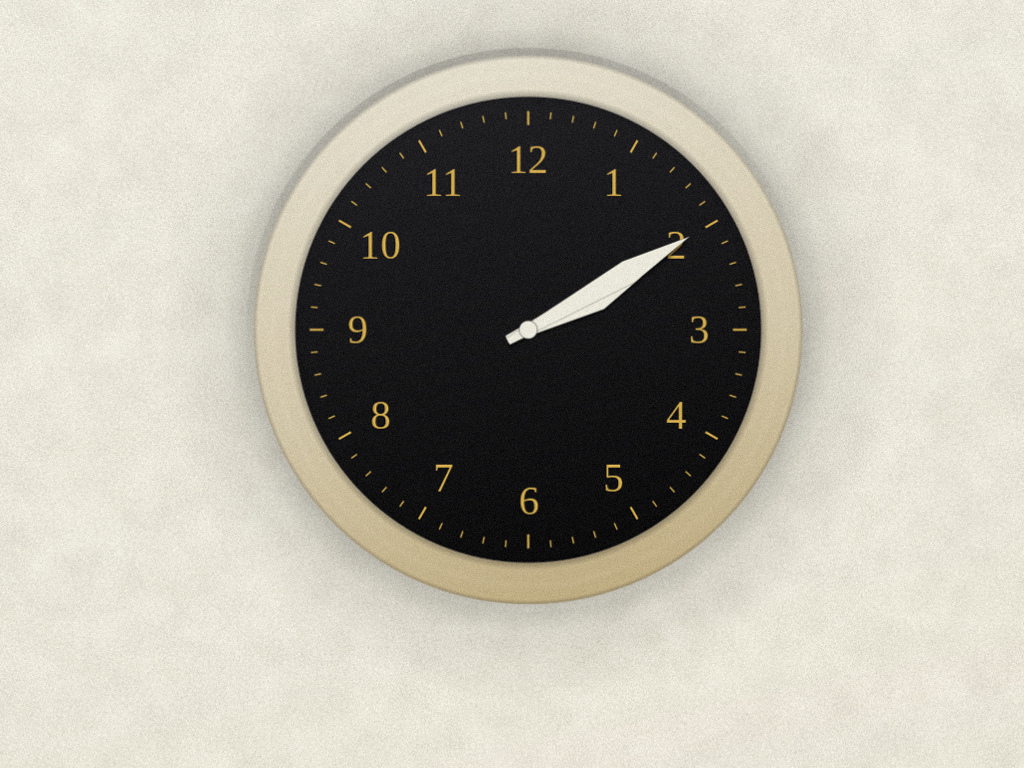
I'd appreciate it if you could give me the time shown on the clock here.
2:10
